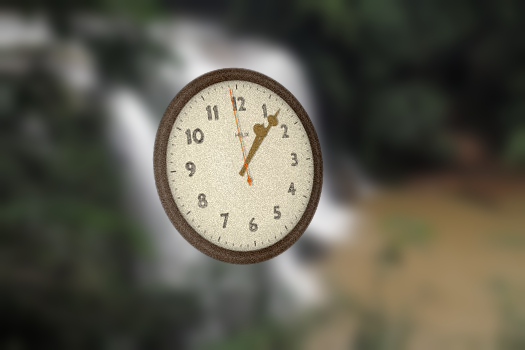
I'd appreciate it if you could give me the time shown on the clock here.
1:06:59
